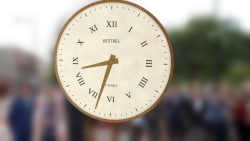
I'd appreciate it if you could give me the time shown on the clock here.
8:33
